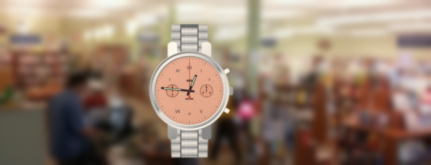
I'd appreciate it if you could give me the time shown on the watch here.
12:46
